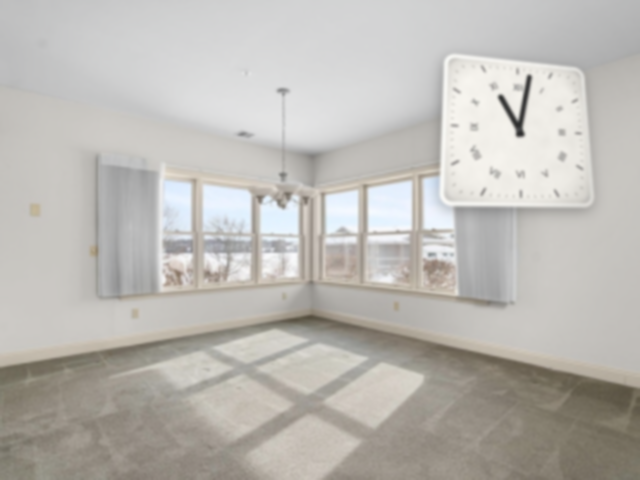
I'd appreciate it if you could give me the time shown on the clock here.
11:02
